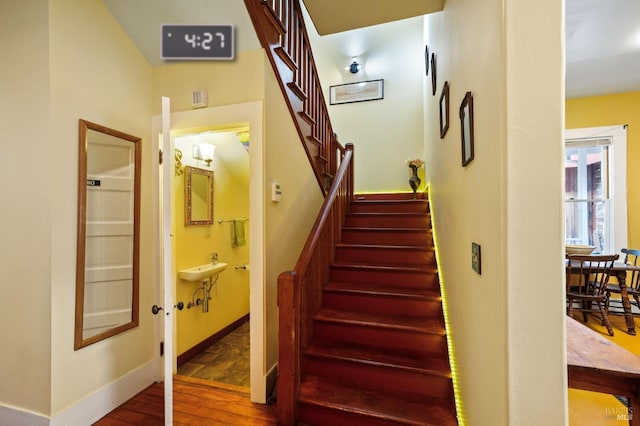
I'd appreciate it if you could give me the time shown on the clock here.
4:27
